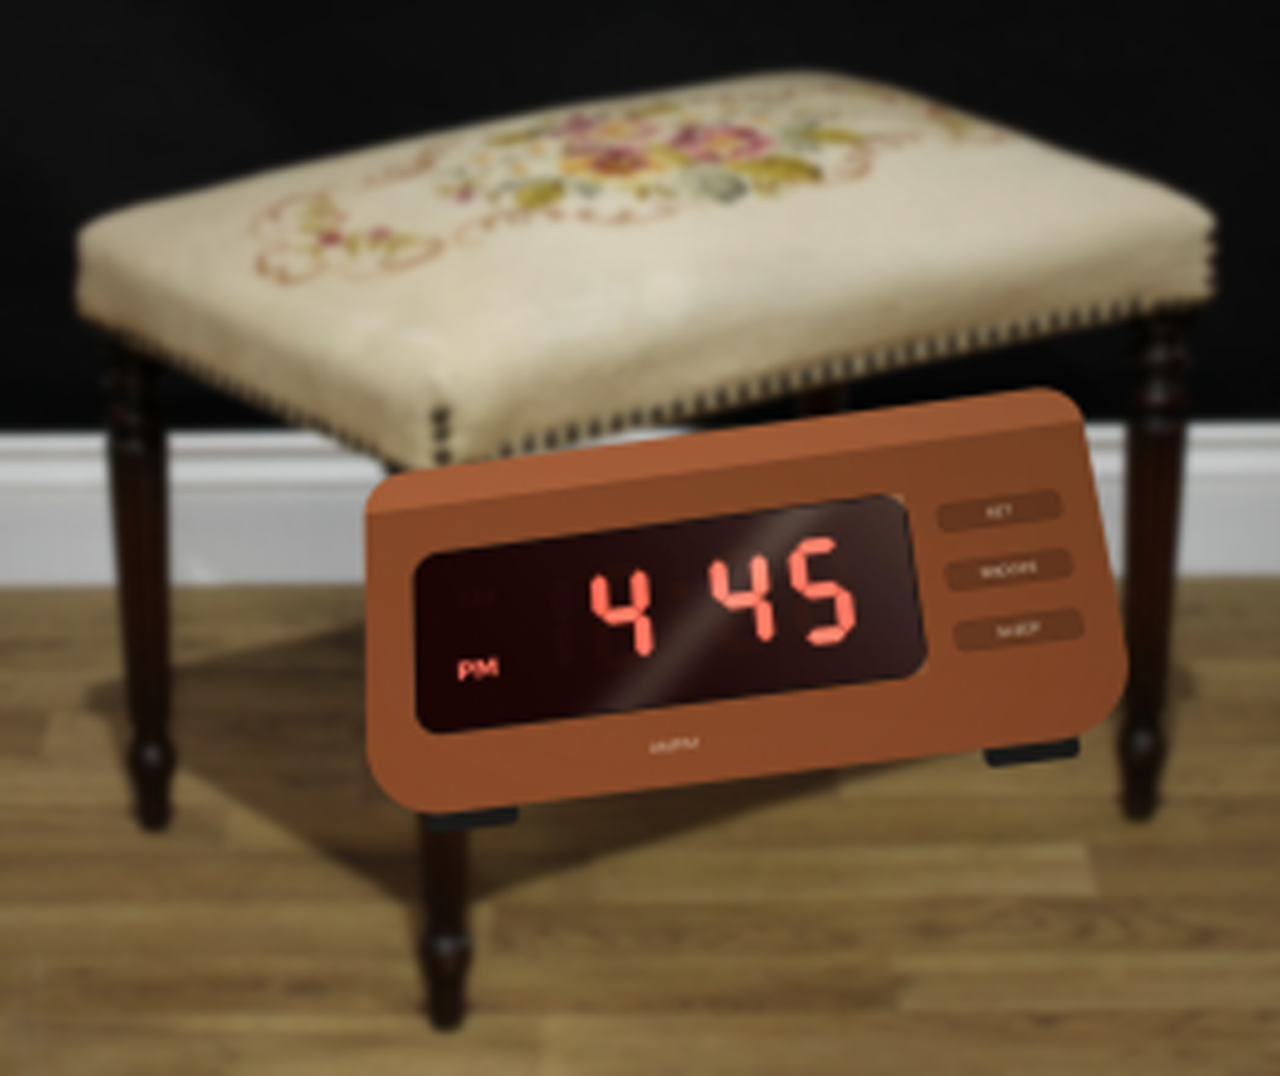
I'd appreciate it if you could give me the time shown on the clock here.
4:45
